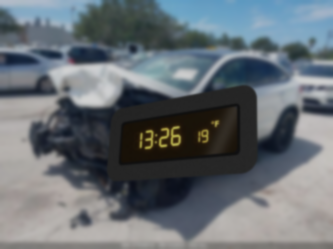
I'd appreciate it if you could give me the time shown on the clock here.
13:26
